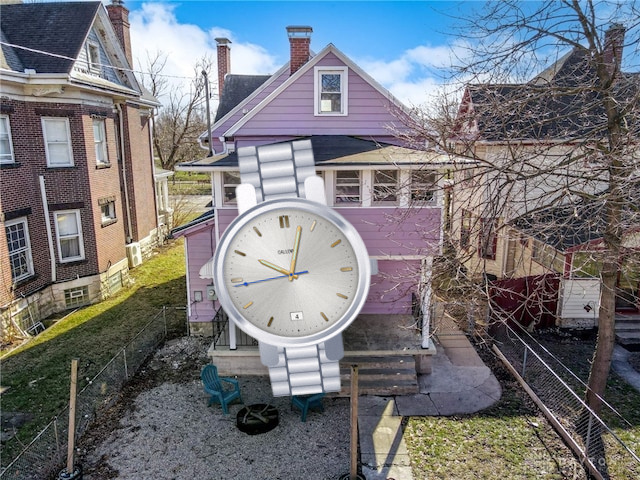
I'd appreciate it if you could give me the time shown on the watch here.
10:02:44
